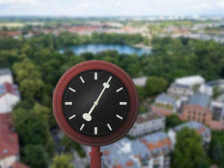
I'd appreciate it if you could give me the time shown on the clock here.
7:05
